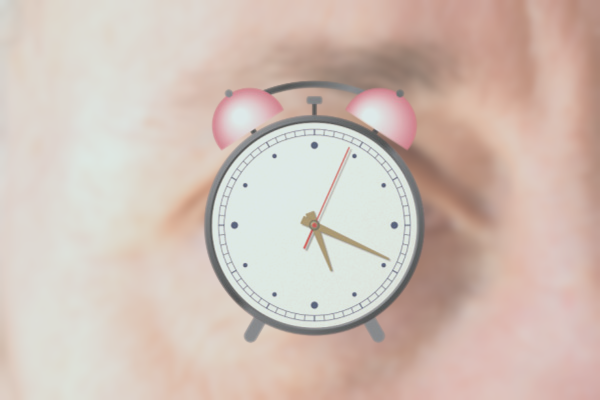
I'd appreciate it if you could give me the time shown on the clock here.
5:19:04
